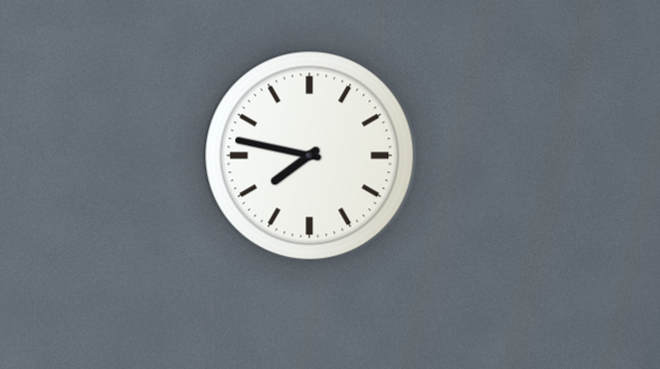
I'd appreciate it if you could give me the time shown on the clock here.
7:47
